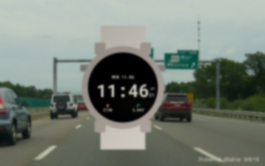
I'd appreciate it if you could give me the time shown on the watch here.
11:46
